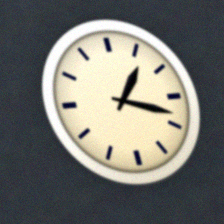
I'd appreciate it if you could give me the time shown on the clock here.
1:18
